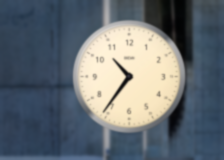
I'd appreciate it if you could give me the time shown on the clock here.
10:36
